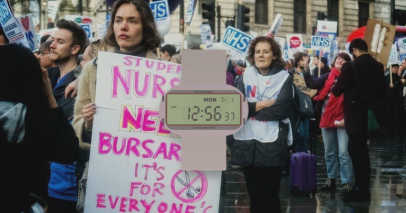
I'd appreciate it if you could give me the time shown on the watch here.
12:56:37
